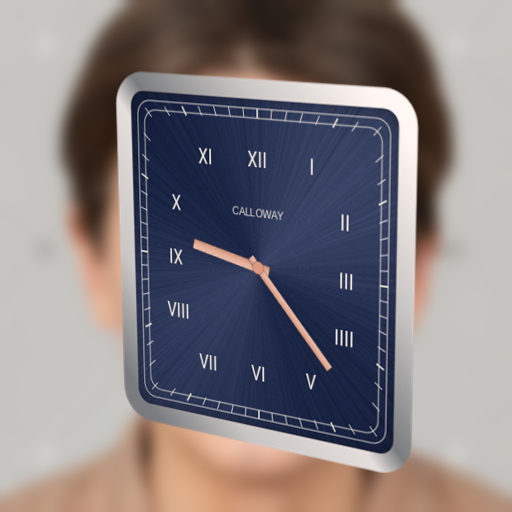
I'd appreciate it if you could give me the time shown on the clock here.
9:23
